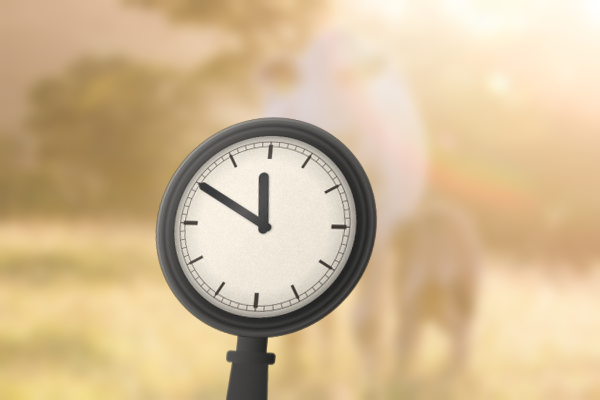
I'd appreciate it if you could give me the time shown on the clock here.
11:50
